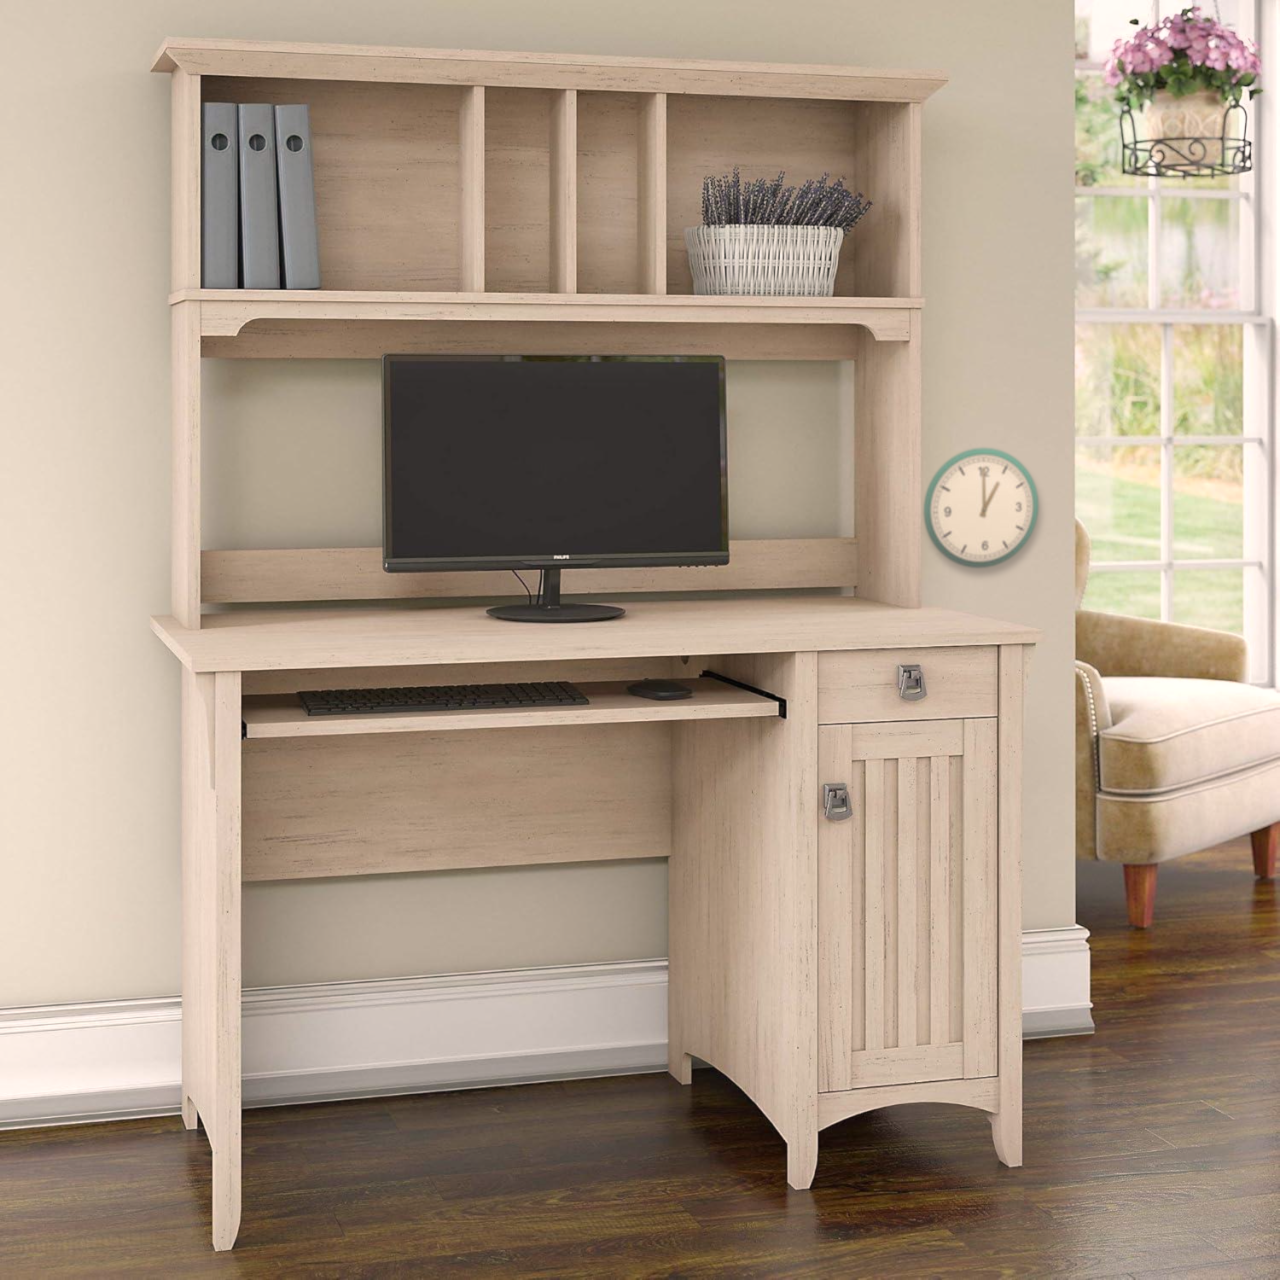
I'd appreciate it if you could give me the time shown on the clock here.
1:00
